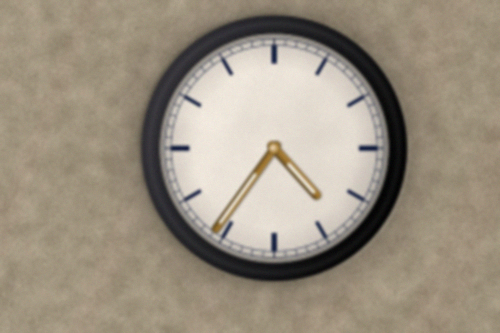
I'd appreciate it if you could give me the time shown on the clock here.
4:36
